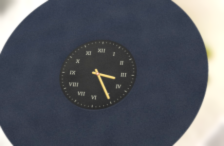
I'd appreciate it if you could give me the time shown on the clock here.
3:25
